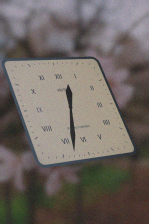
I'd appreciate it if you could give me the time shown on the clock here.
12:33
